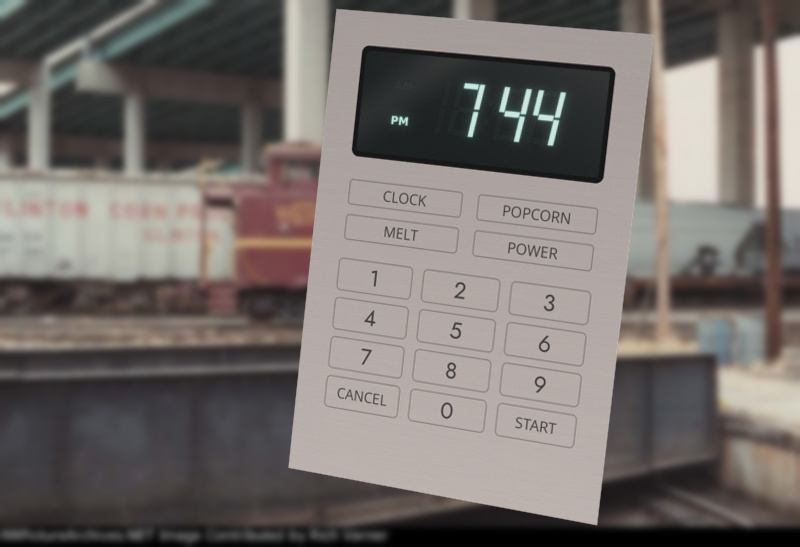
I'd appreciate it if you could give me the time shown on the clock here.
7:44
